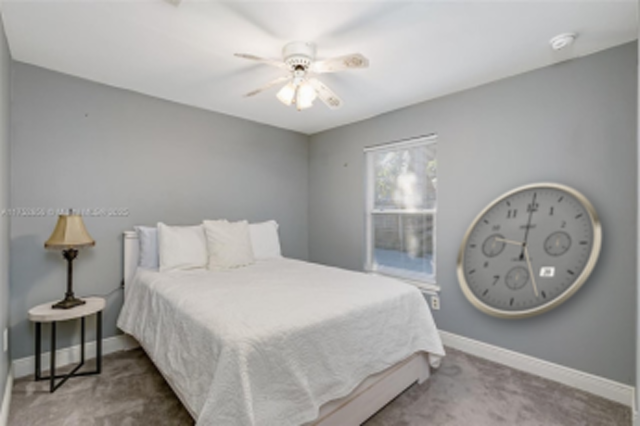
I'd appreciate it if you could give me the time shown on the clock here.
9:26
